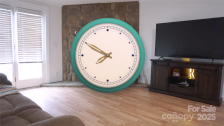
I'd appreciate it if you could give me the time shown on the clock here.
7:50
